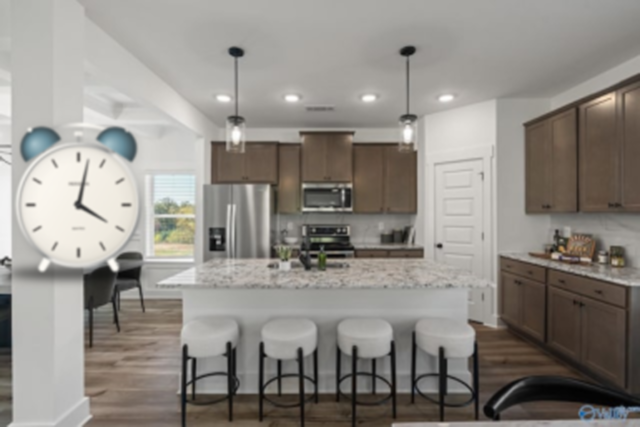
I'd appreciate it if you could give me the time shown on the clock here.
4:02
